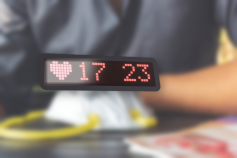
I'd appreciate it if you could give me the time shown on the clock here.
17:23
